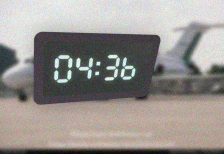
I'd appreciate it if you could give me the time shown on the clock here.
4:36
